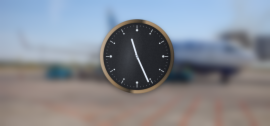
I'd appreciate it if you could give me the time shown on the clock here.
11:26
